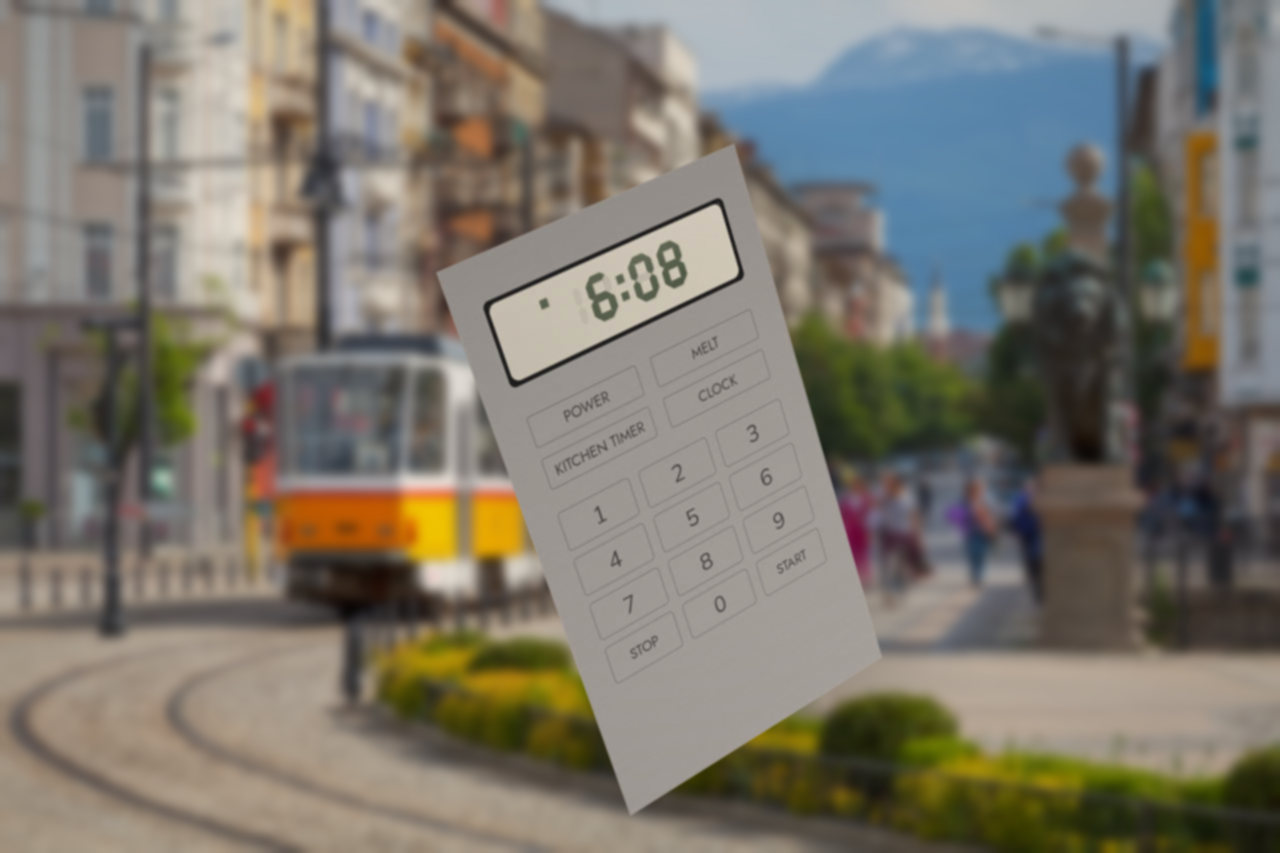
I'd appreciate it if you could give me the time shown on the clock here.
6:08
